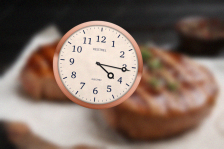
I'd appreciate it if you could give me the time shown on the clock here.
4:16
